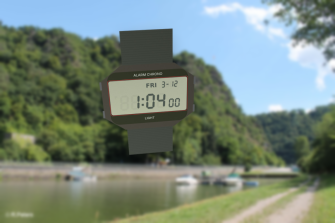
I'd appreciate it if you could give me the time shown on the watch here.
1:04:00
